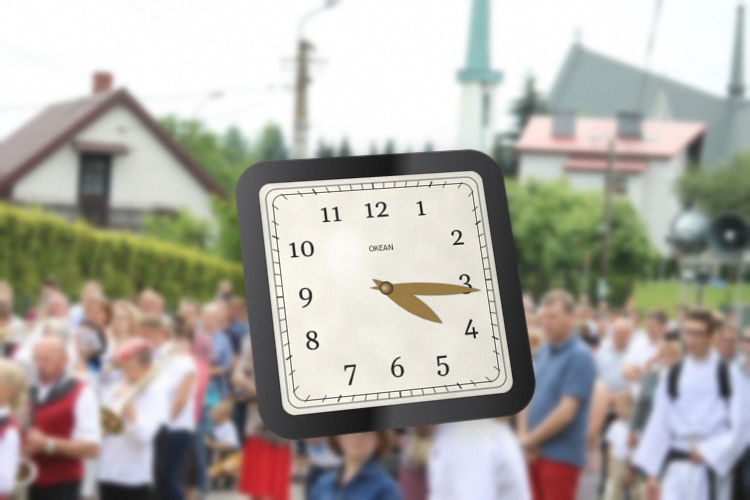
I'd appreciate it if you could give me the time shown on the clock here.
4:16
